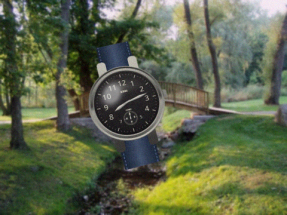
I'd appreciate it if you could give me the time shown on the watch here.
8:13
